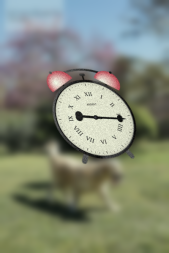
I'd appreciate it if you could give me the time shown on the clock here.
9:16
